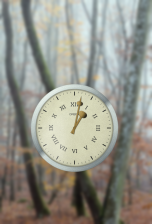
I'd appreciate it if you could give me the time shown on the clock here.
1:02
